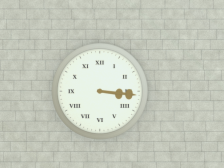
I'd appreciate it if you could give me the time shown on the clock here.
3:16
